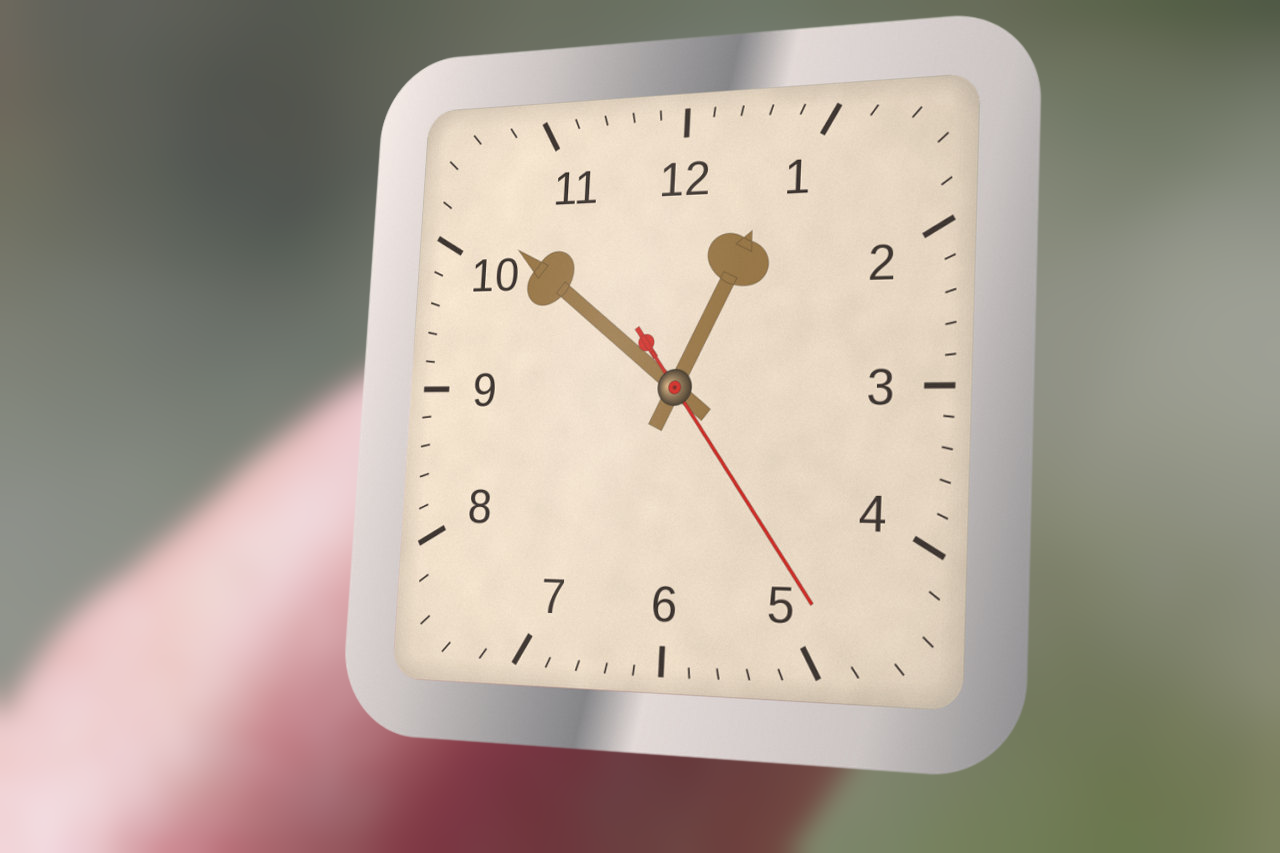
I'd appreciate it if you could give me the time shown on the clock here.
12:51:24
